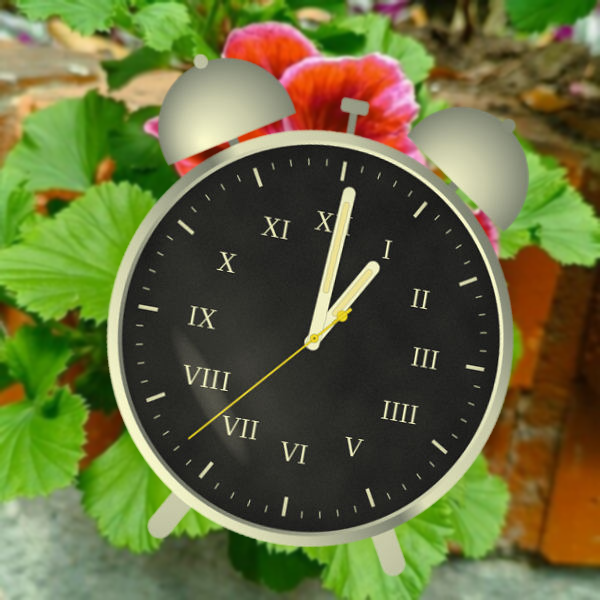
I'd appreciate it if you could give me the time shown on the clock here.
1:00:37
